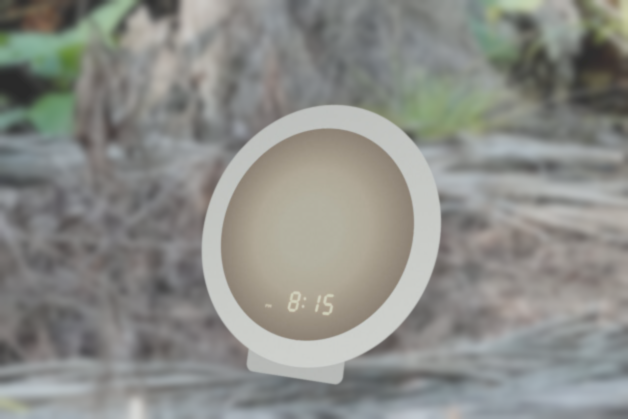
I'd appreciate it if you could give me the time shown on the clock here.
8:15
